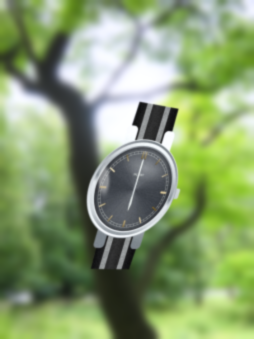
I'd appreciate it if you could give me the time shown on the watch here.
6:00
